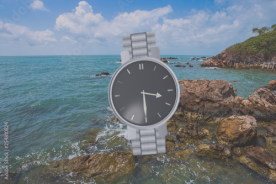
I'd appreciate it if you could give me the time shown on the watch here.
3:30
